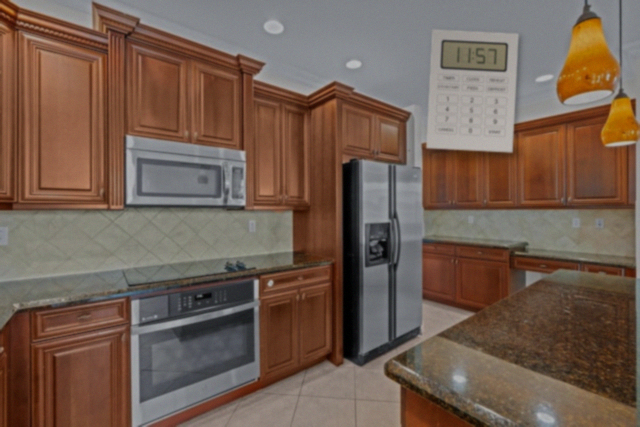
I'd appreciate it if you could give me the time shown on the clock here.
11:57
